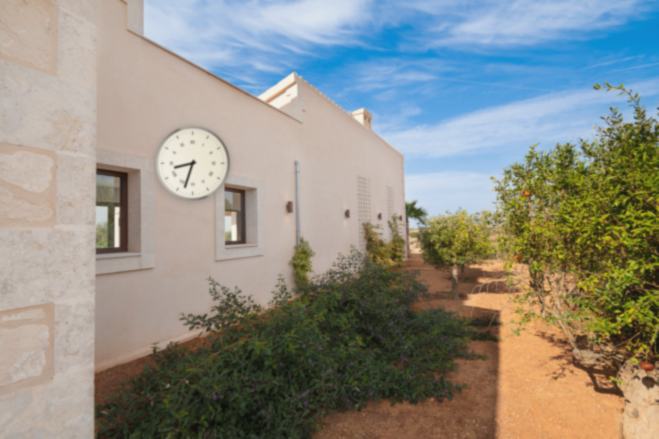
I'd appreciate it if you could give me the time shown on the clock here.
8:33
